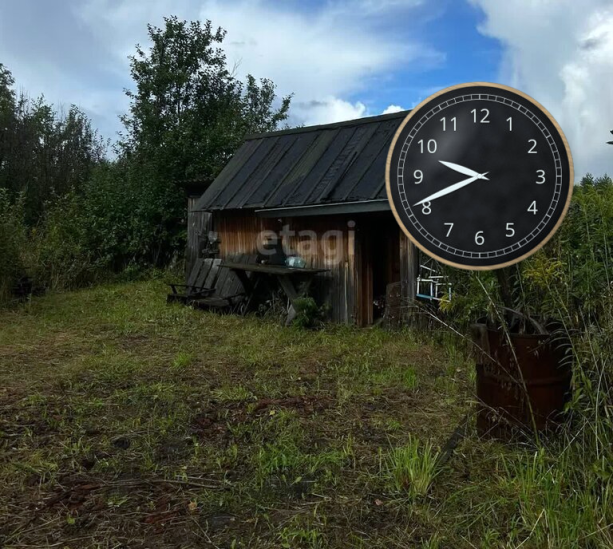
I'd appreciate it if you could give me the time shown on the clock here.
9:41
